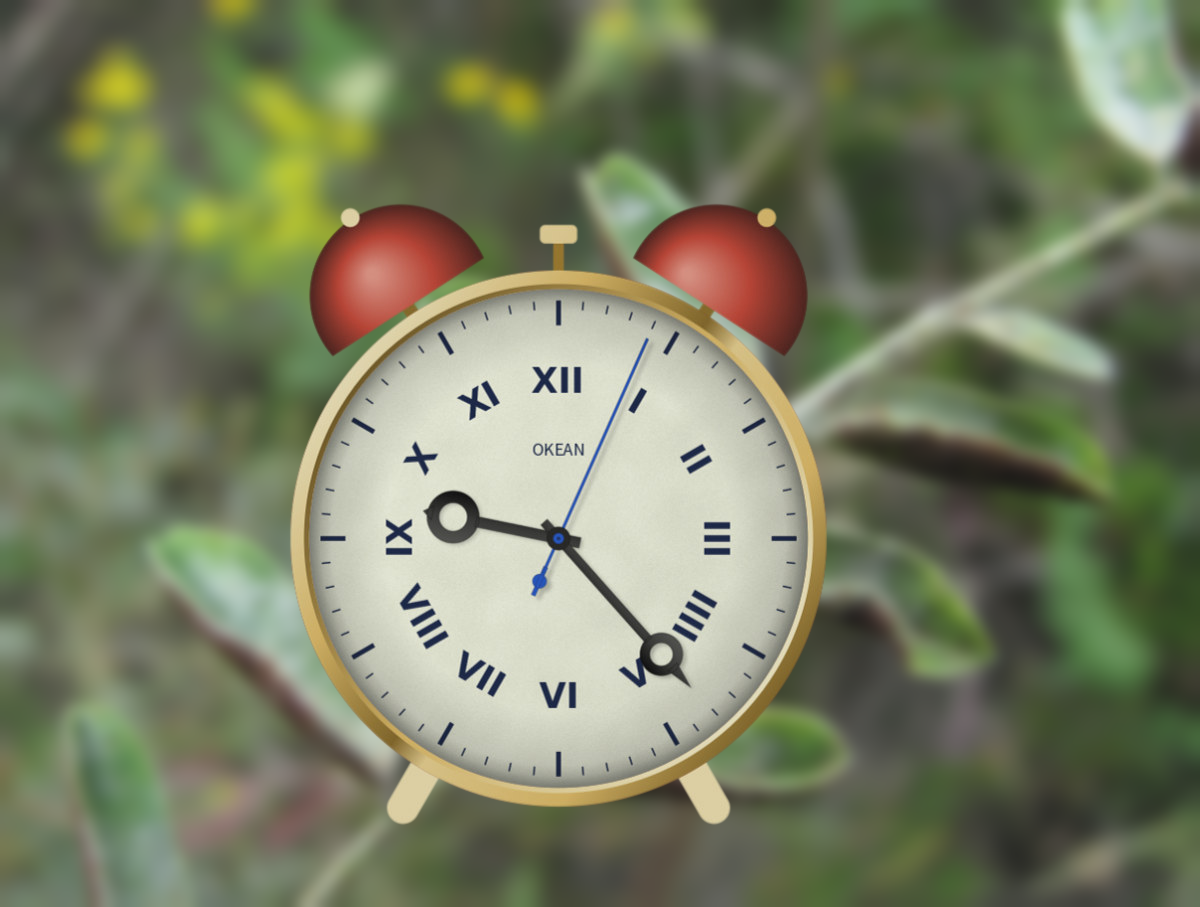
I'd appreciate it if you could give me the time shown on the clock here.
9:23:04
